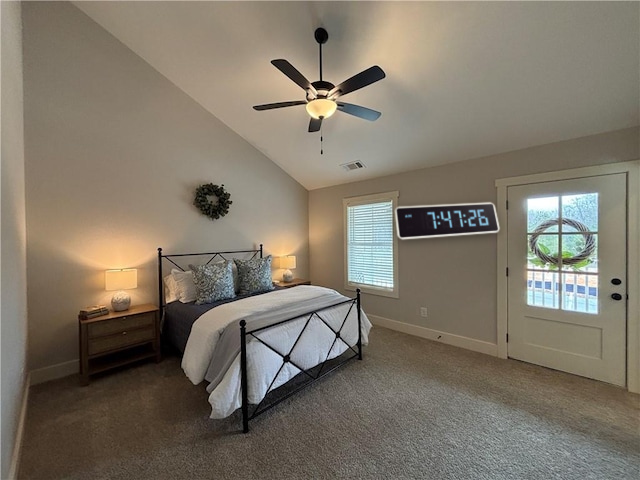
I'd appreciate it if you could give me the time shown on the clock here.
7:47:26
